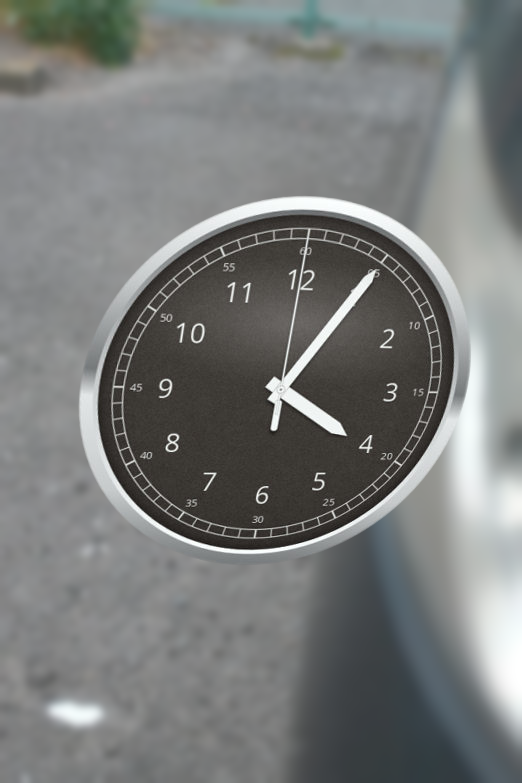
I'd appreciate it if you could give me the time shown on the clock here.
4:05:00
